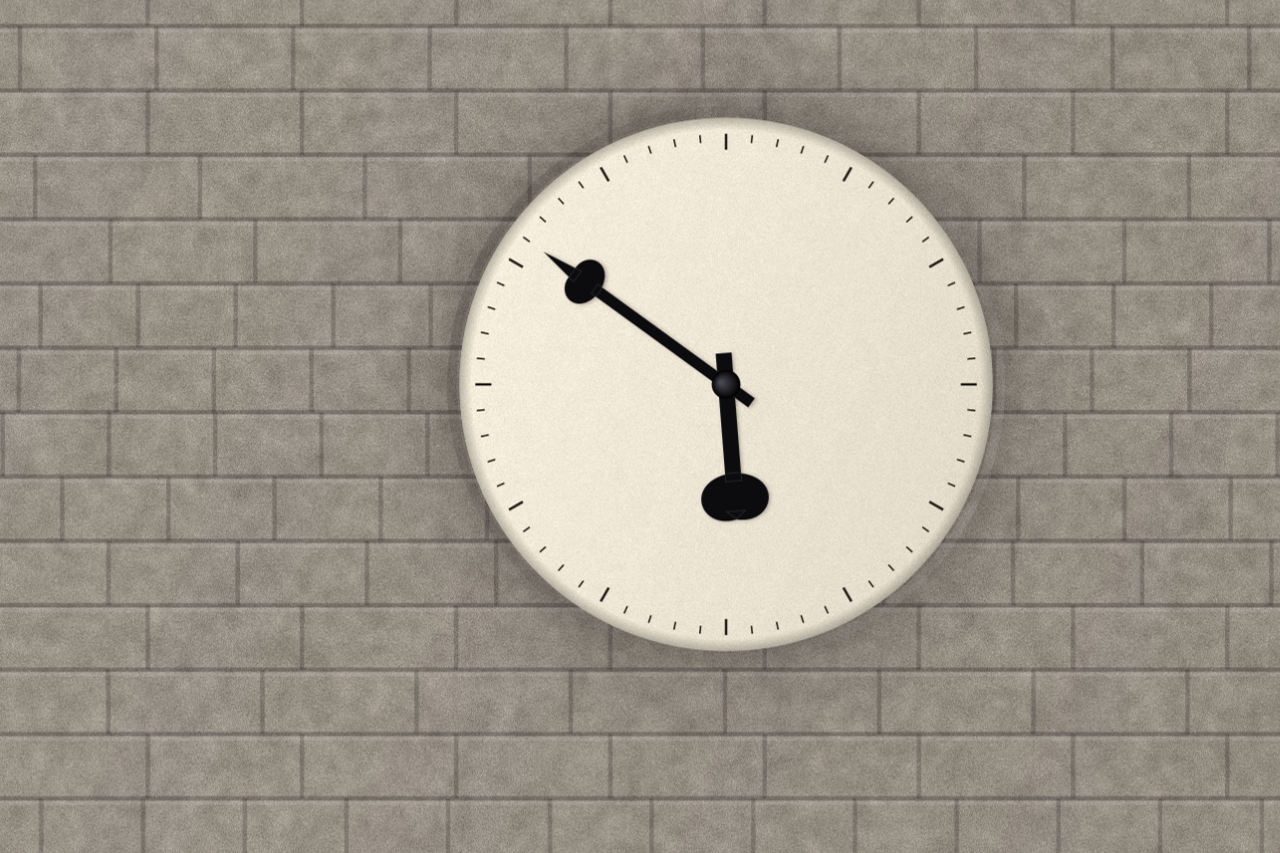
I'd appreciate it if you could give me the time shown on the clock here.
5:51
